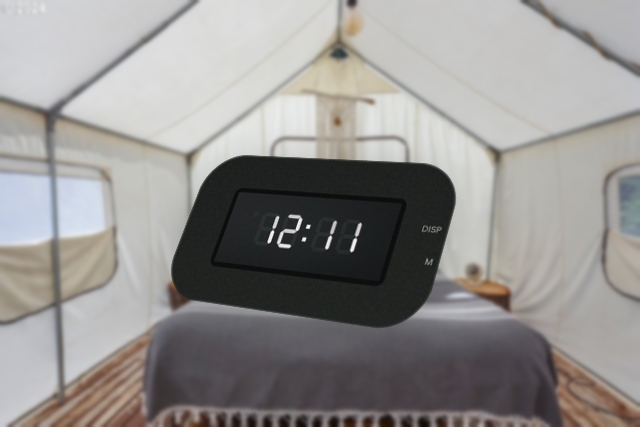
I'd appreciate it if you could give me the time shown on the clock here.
12:11
